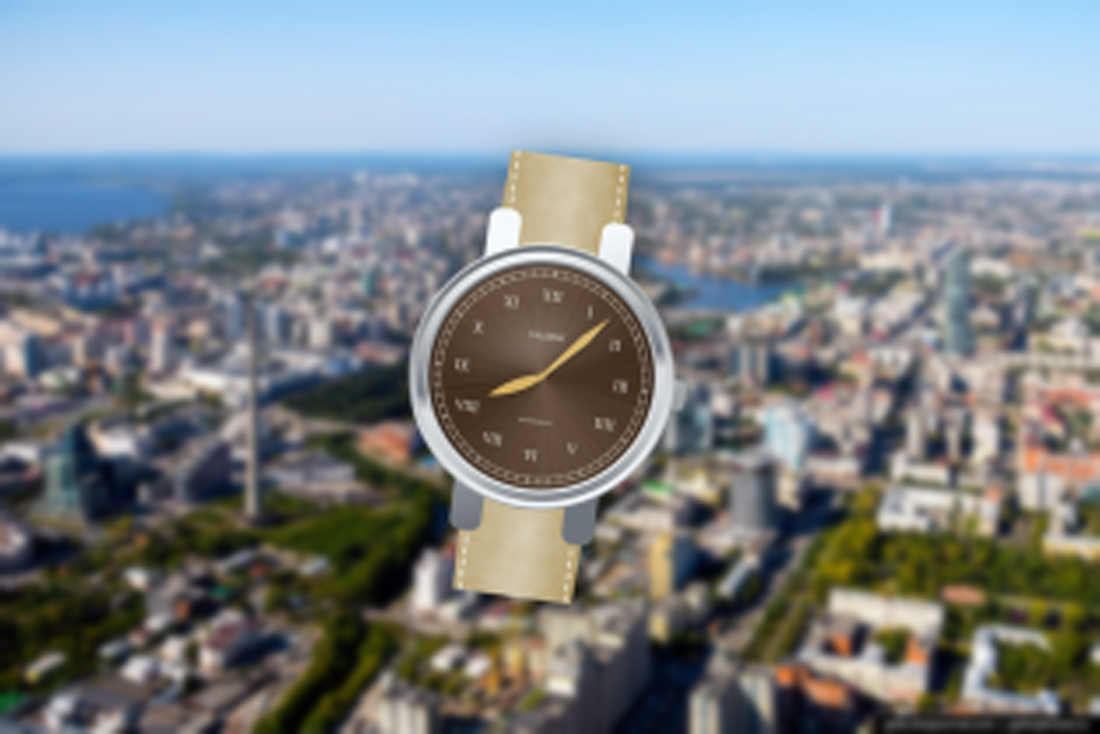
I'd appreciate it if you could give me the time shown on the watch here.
8:07
